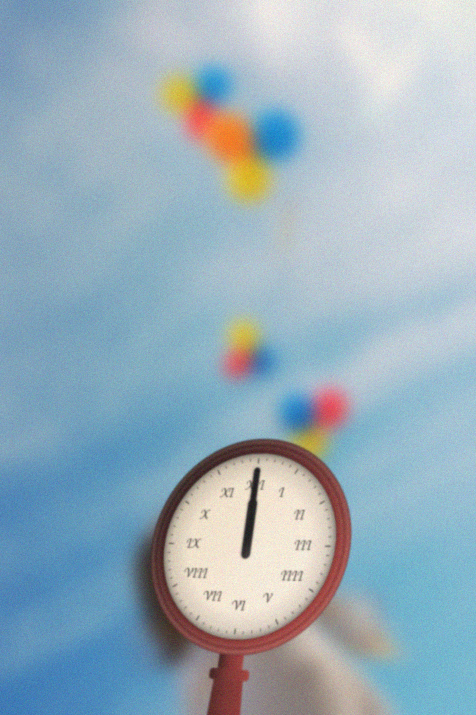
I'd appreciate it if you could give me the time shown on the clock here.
12:00
